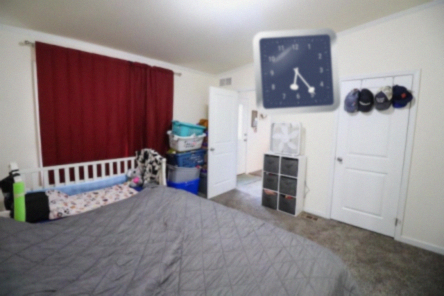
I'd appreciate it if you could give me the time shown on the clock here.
6:24
